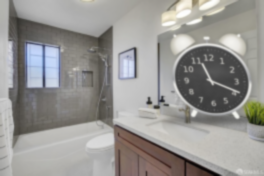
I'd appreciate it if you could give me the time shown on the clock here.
11:19
